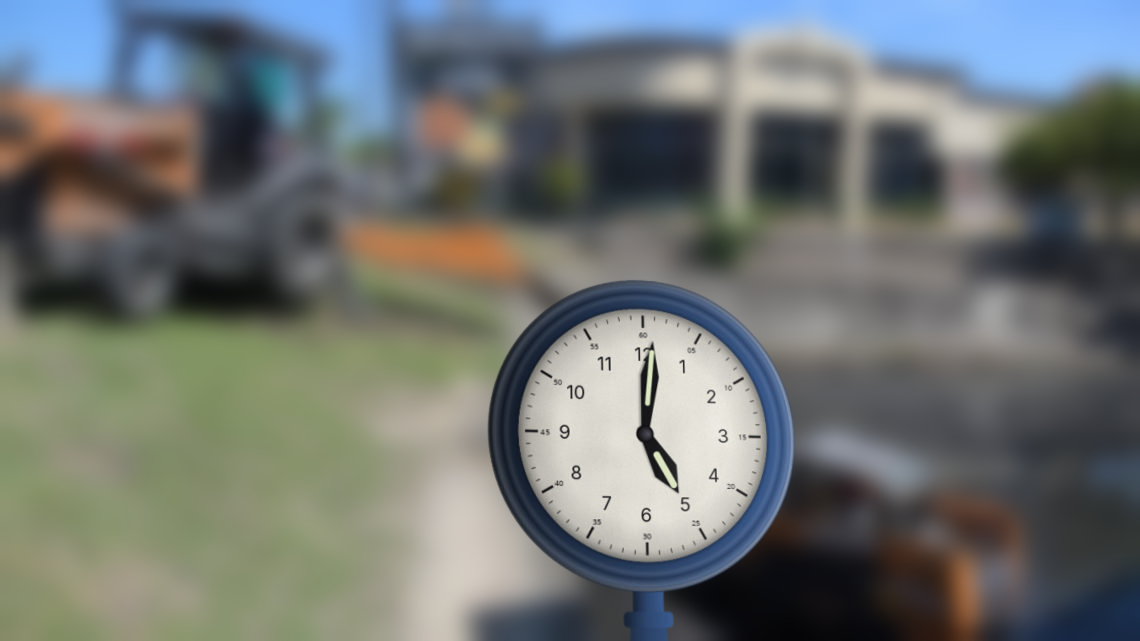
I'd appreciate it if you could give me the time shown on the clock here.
5:01
